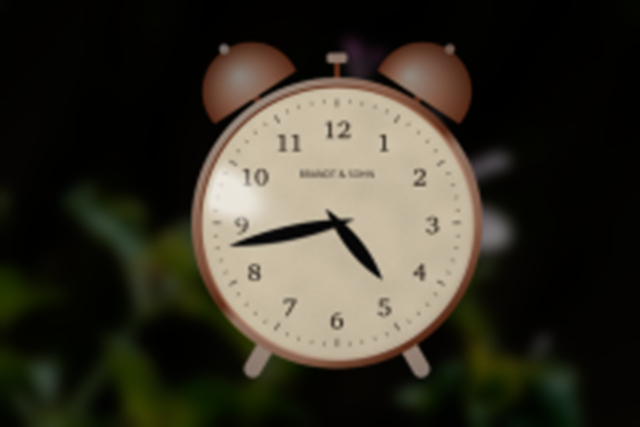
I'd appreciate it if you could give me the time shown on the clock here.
4:43
